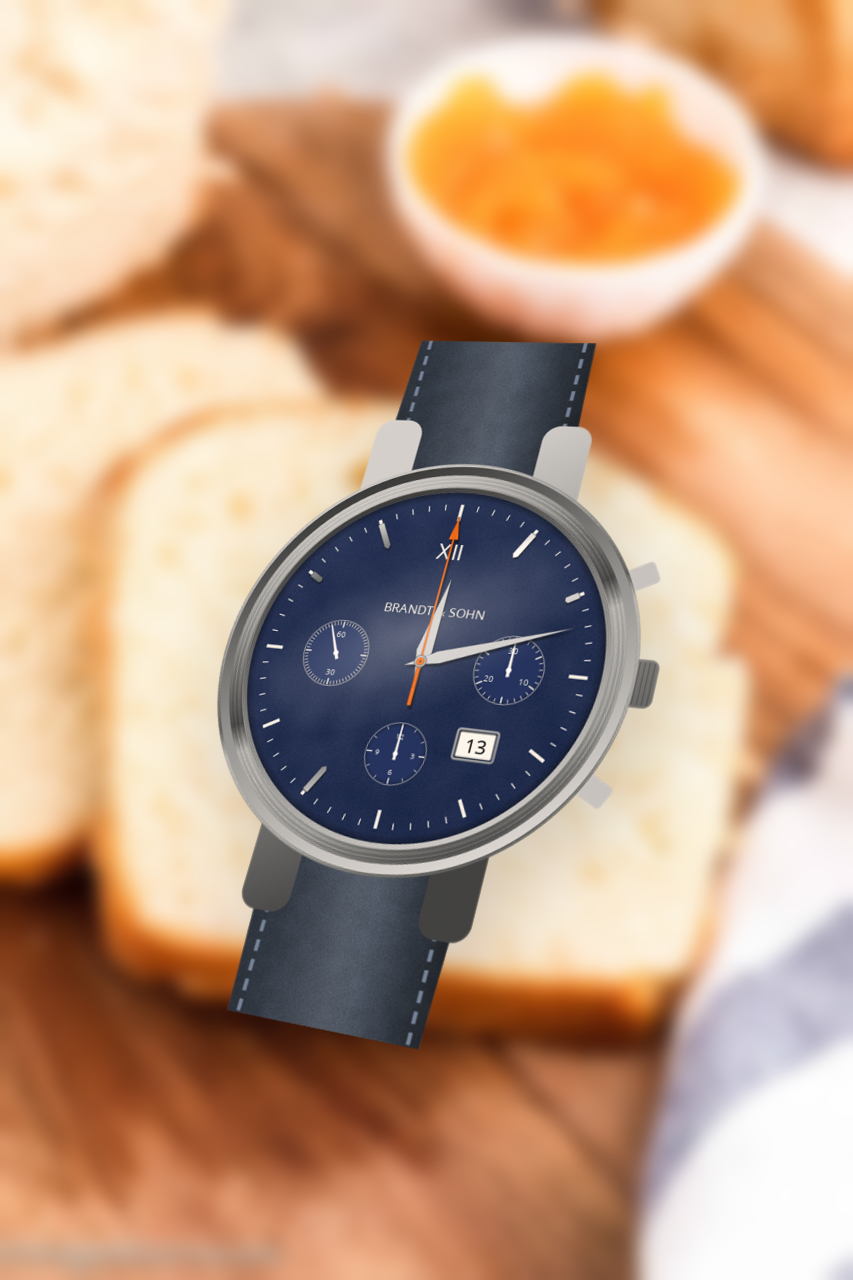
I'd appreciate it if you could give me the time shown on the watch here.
12:11:56
